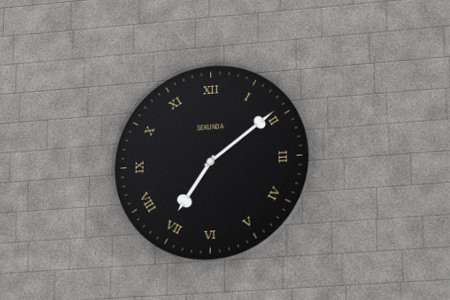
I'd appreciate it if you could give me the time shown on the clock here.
7:09
